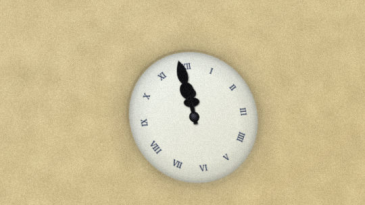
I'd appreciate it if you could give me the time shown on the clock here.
11:59
